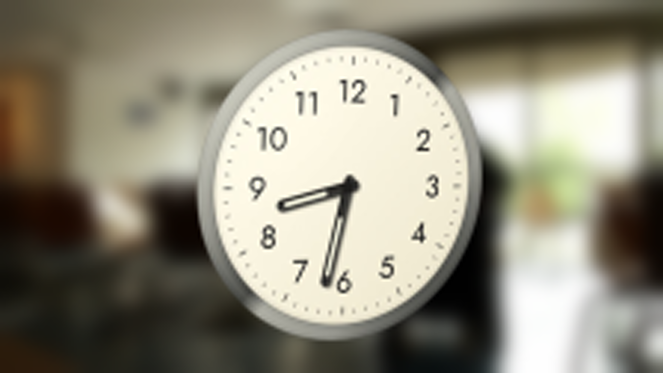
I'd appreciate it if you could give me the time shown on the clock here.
8:32
